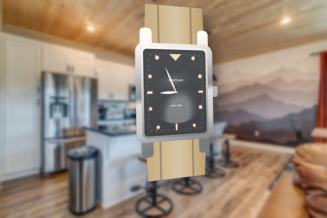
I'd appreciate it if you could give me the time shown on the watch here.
8:56
